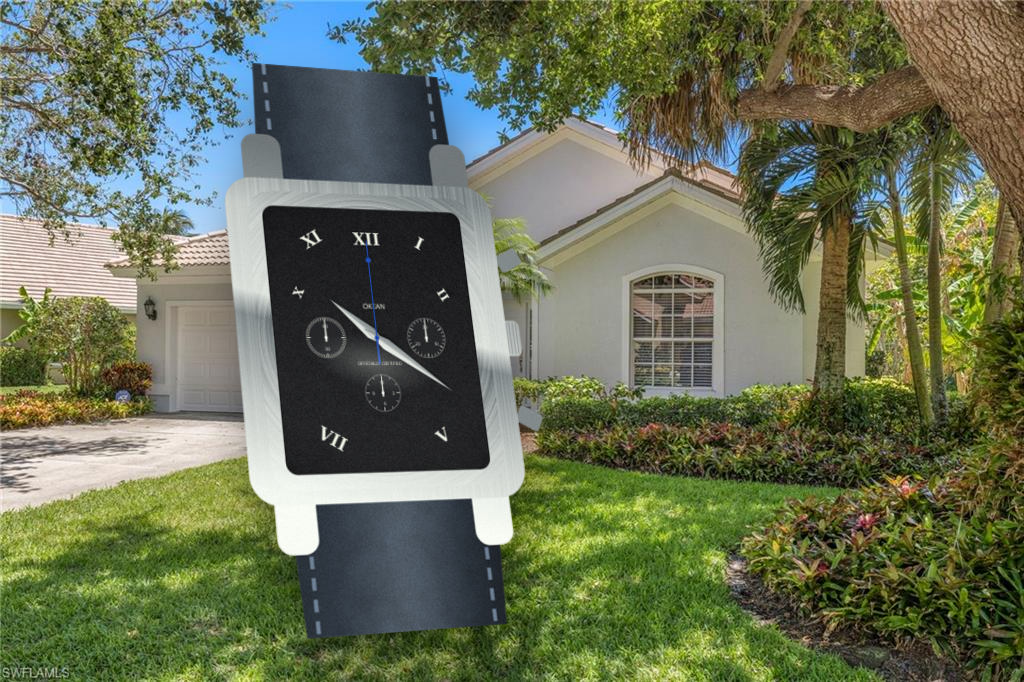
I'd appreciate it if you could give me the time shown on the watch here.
10:21
